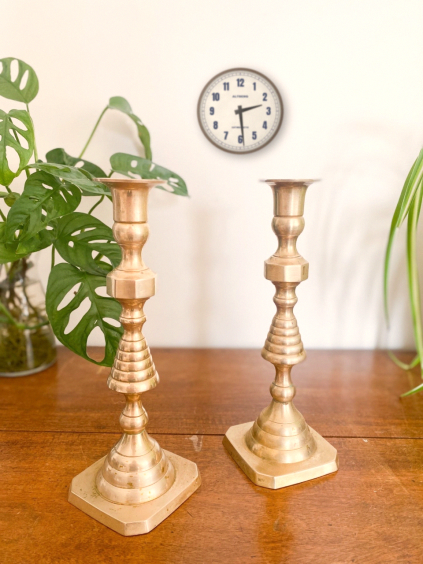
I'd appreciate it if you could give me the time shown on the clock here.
2:29
